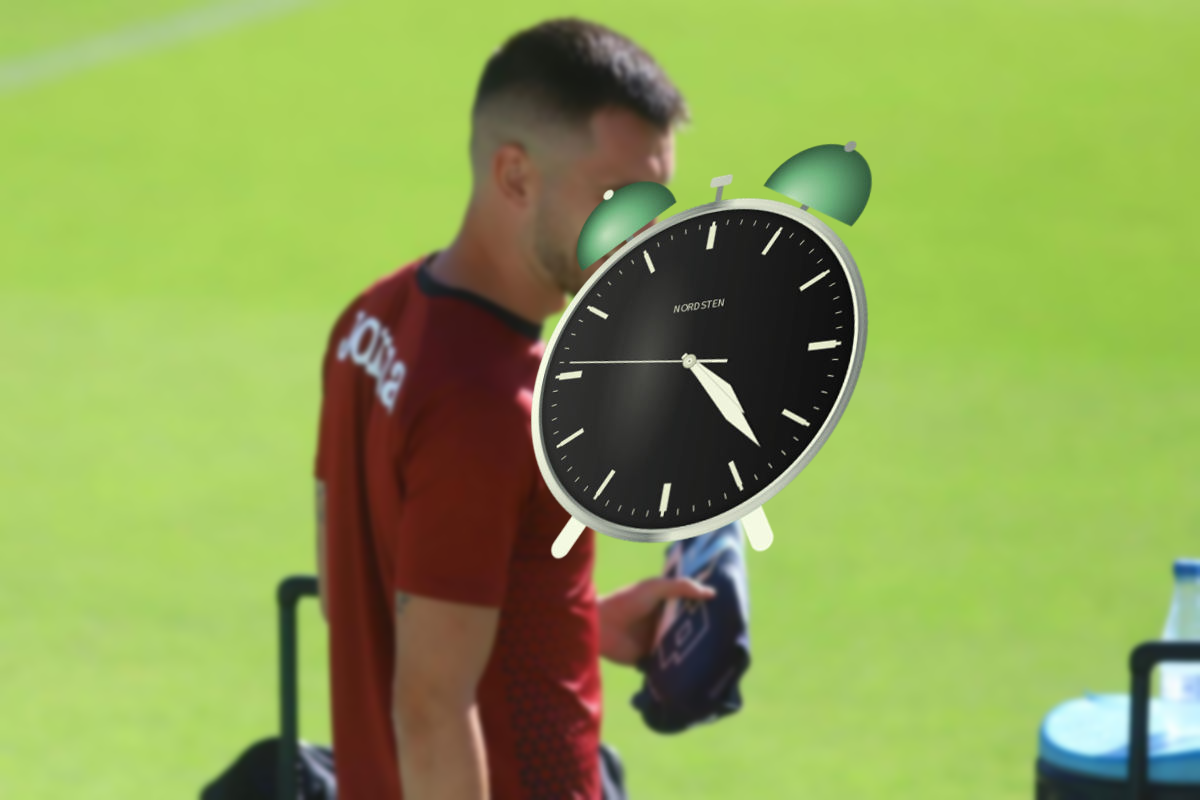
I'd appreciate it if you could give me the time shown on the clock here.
4:22:46
